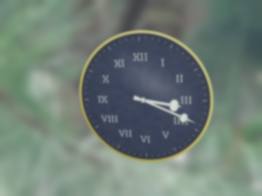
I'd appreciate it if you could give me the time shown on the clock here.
3:19
